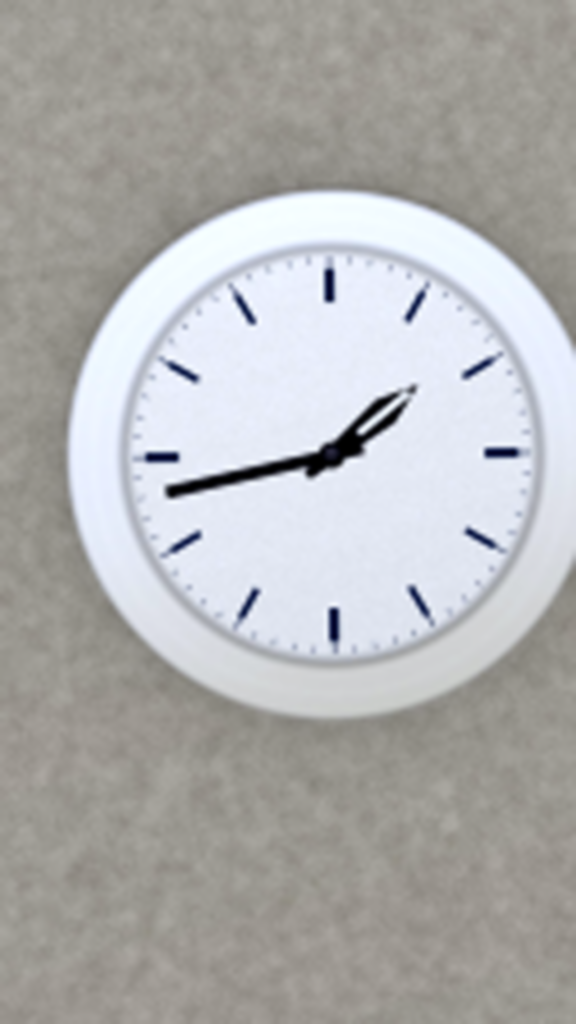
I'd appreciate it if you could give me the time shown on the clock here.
1:43
